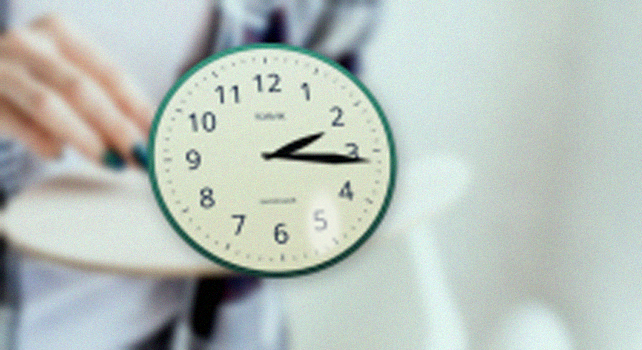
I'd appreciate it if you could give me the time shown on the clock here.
2:16
